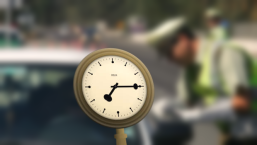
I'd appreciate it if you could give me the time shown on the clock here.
7:15
